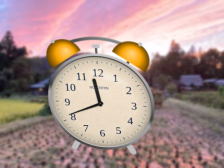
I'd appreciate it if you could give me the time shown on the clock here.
11:41
